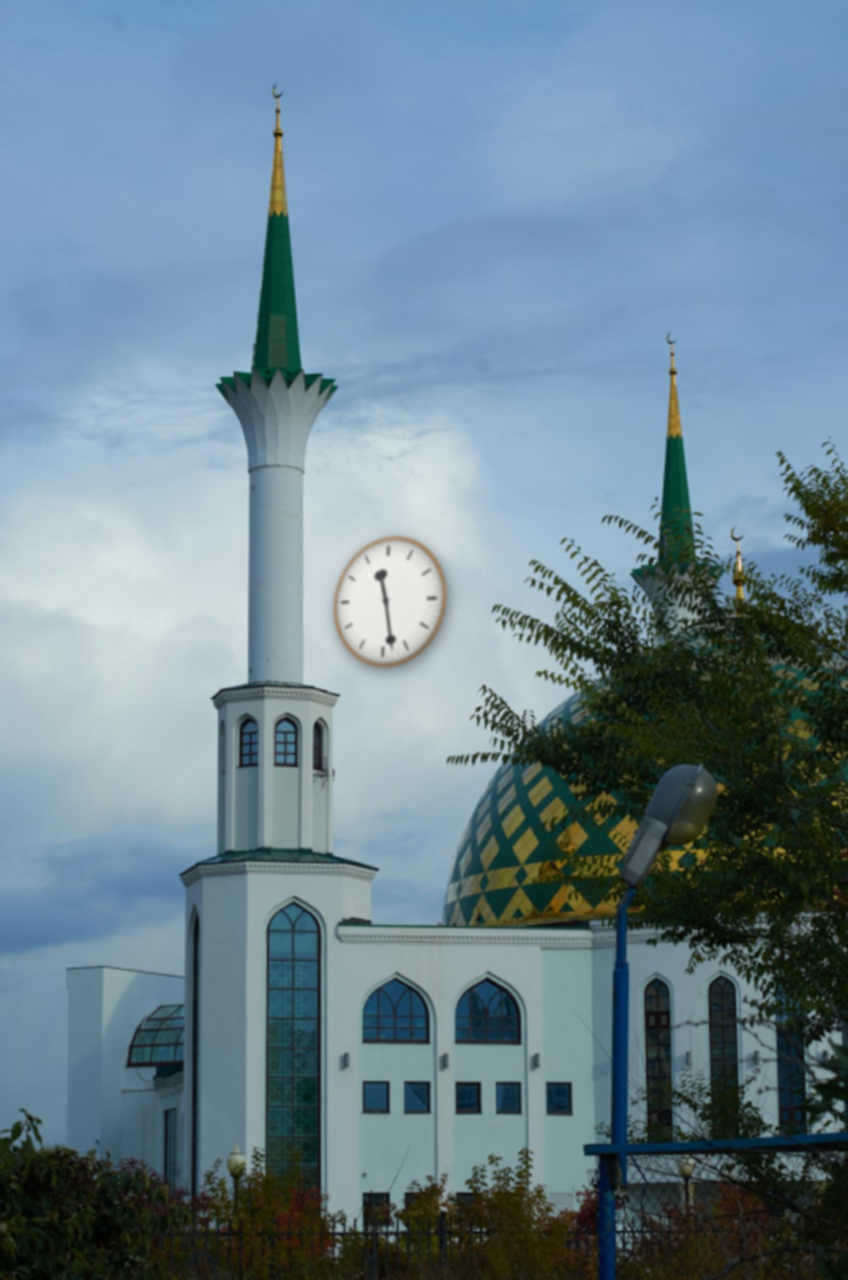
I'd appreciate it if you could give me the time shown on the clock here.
11:28
